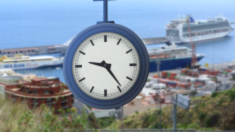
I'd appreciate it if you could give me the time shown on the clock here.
9:24
